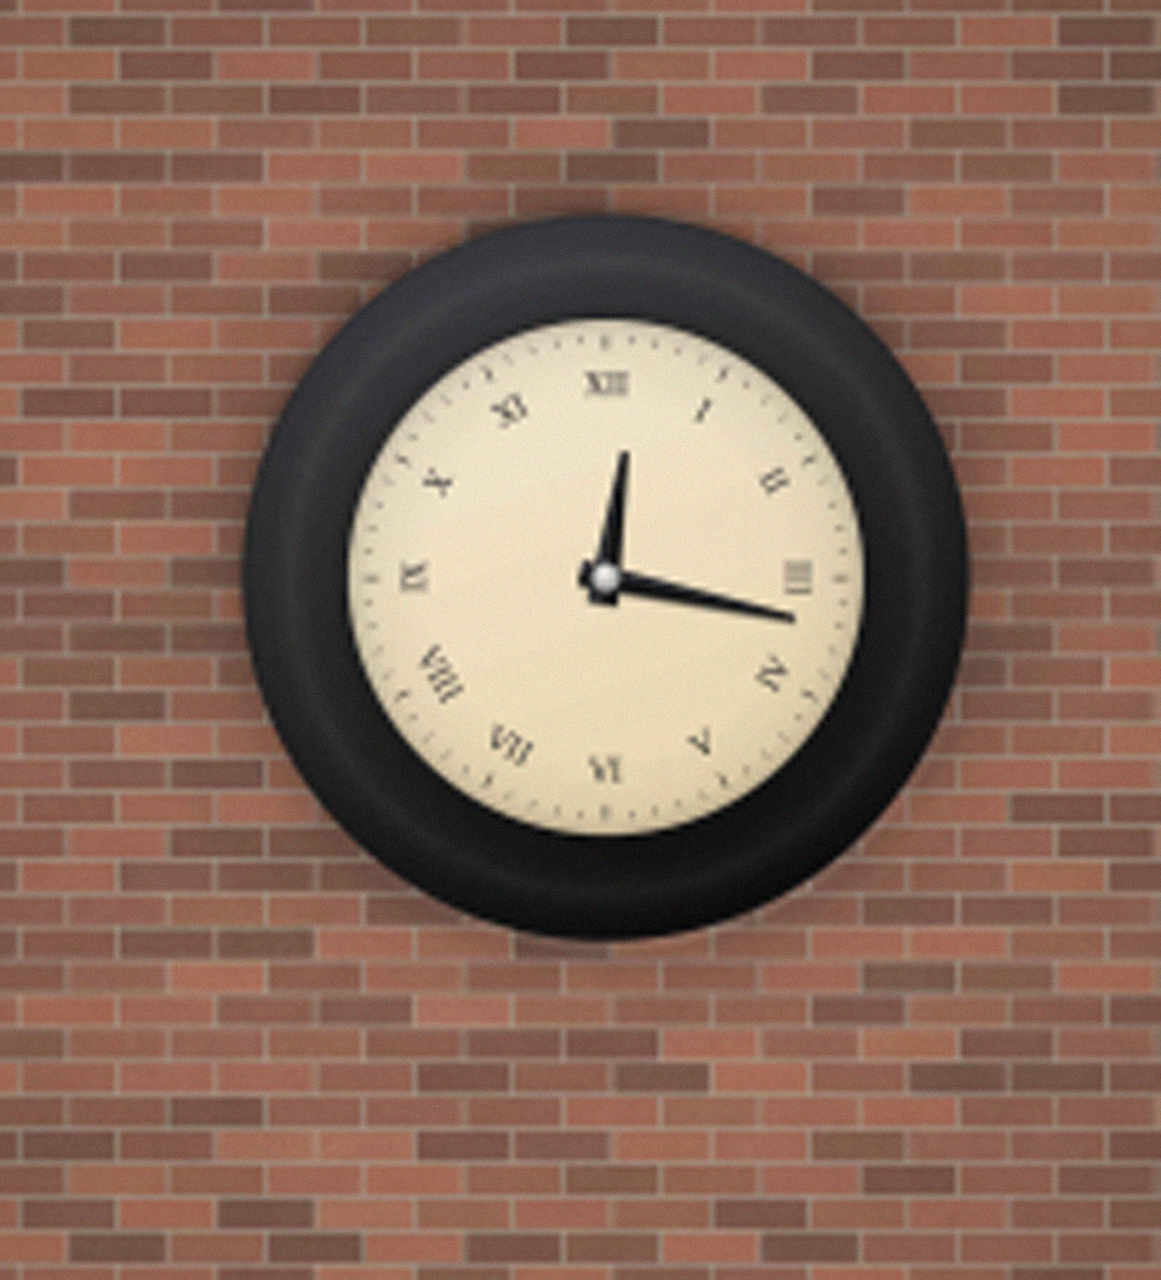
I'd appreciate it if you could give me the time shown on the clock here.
12:17
